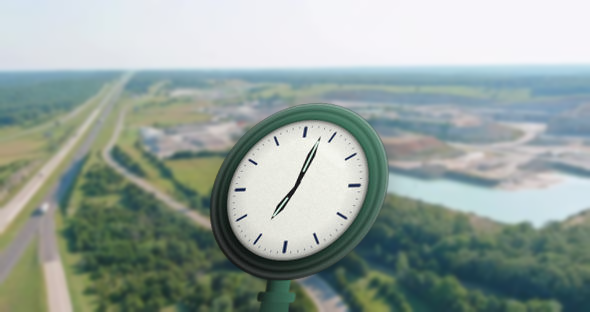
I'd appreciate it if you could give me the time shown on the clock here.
7:03
